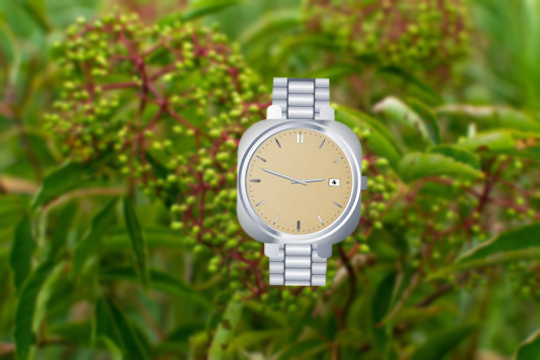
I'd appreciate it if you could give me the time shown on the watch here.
2:48
